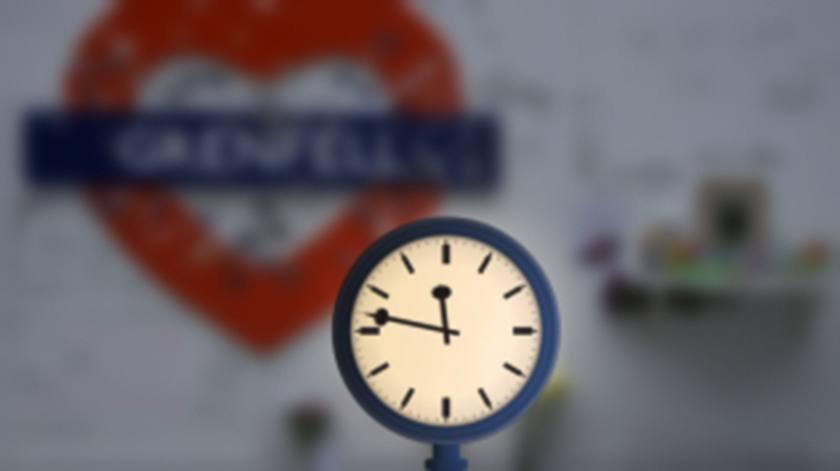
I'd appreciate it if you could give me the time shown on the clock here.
11:47
